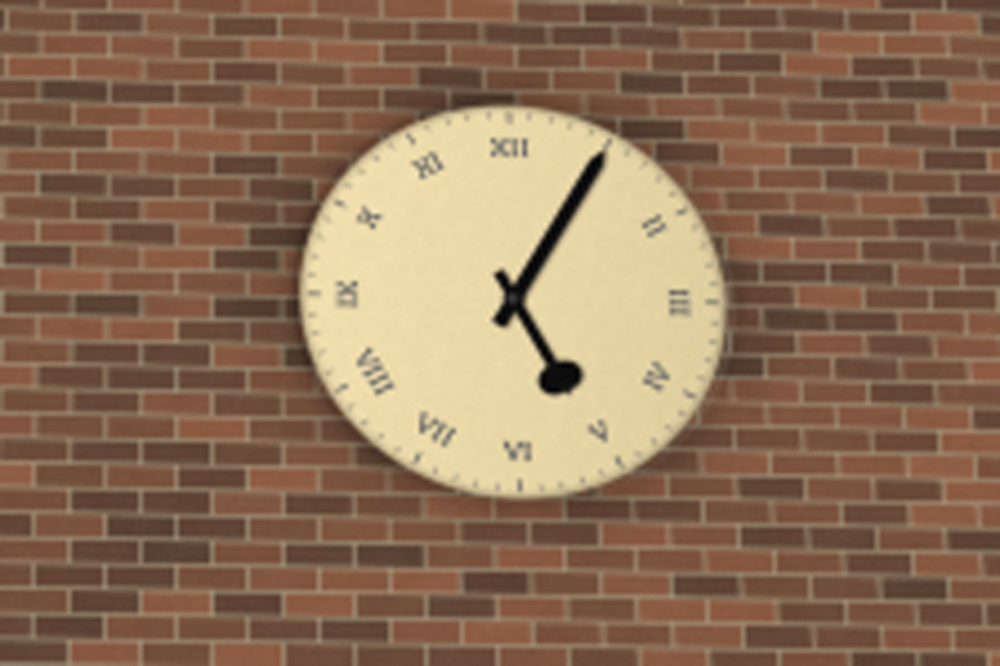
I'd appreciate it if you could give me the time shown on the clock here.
5:05
